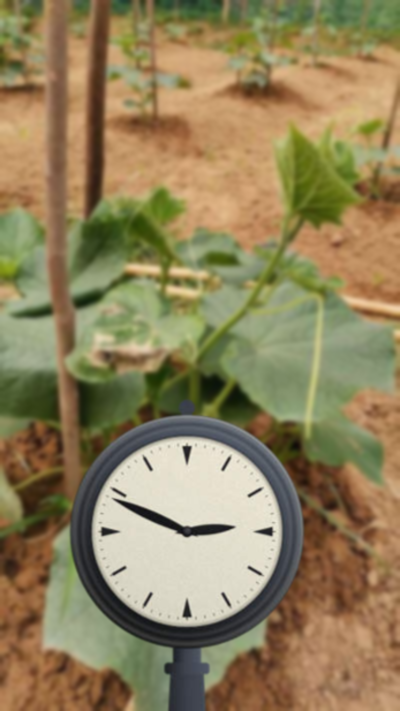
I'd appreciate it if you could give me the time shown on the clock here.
2:49
